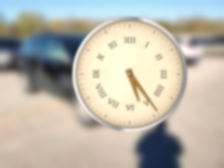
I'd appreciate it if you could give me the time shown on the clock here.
5:24
